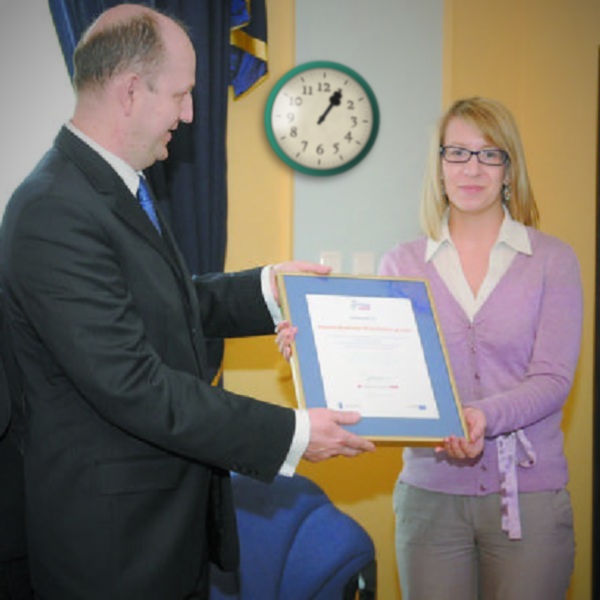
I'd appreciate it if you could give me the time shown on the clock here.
1:05
